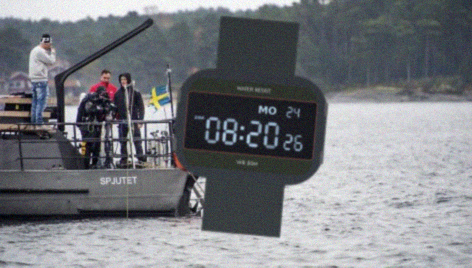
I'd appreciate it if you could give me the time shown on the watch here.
8:20:26
